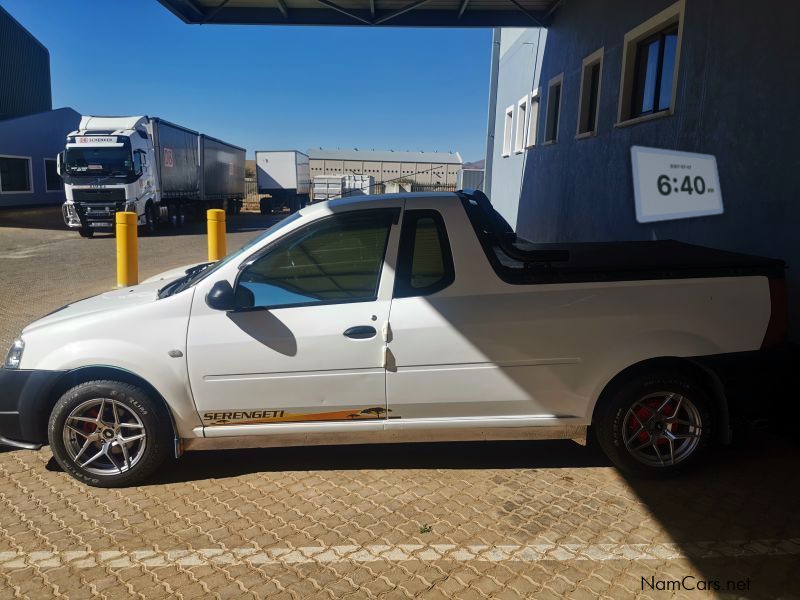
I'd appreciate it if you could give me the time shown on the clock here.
6:40
